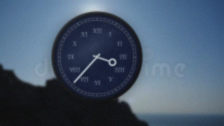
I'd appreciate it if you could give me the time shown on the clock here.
3:37
